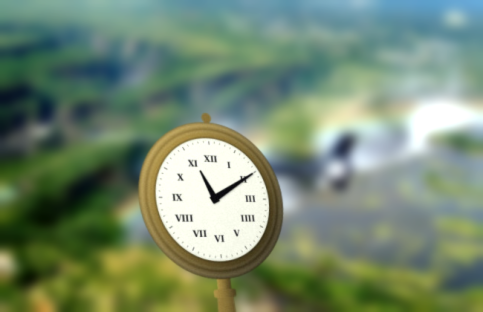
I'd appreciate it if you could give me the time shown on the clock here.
11:10
